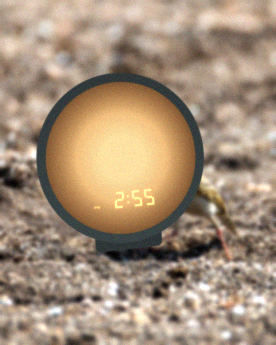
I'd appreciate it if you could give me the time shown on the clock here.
2:55
